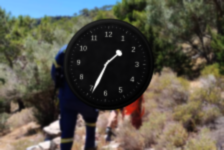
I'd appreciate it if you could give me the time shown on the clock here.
1:34
